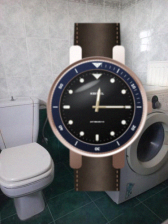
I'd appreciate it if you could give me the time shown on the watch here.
12:15
